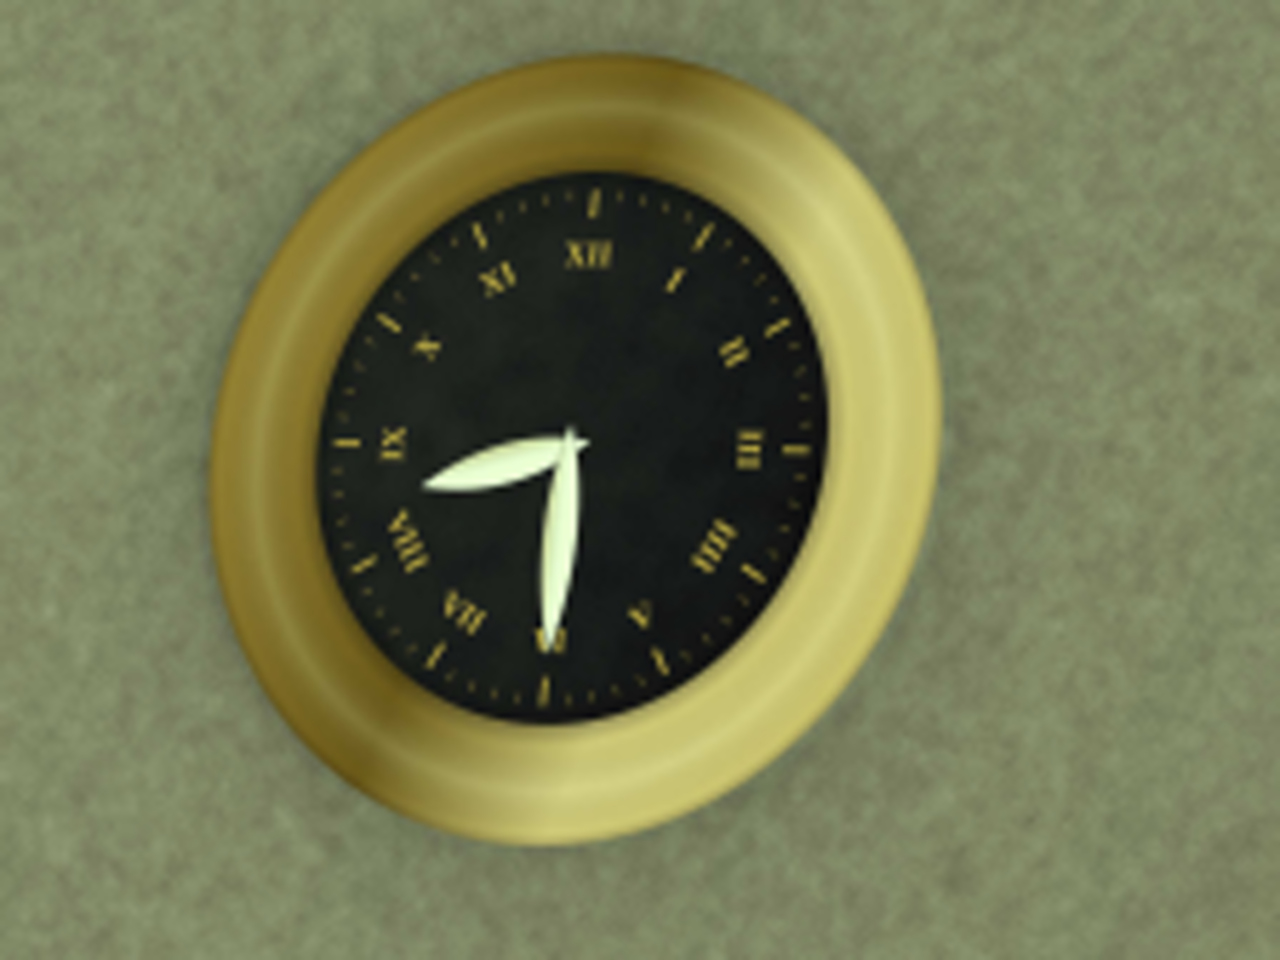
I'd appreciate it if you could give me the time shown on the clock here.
8:30
